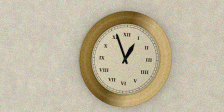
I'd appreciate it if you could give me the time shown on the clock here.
12:56
